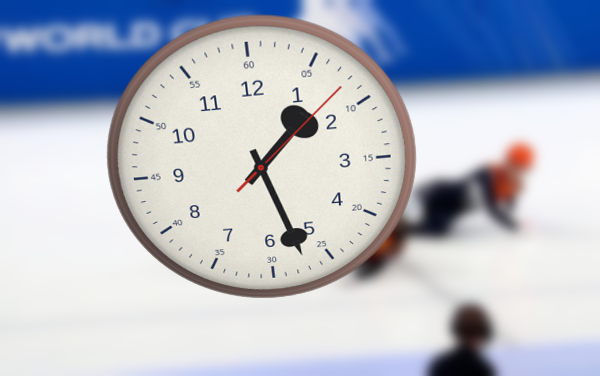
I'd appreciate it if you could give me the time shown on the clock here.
1:27:08
